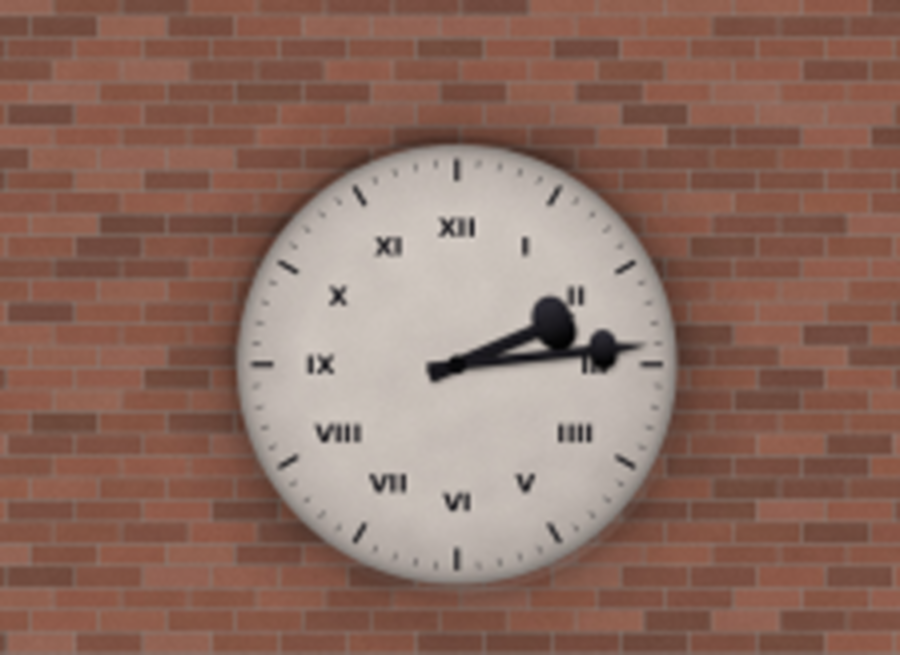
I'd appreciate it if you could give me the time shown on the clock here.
2:14
